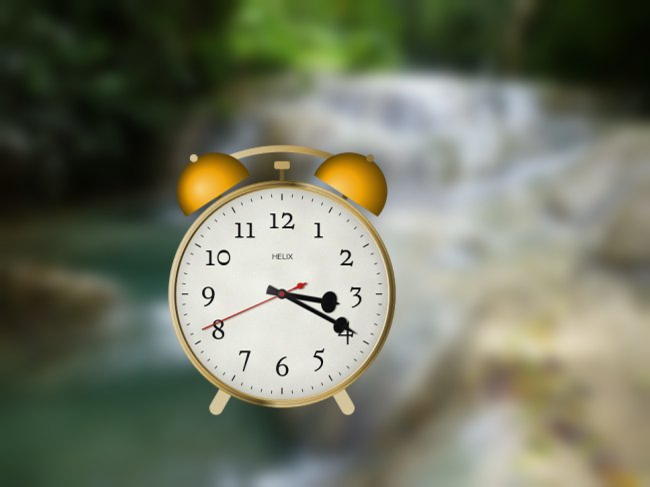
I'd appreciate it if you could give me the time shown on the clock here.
3:19:41
